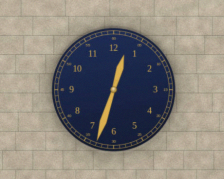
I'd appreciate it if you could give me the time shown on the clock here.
12:33
